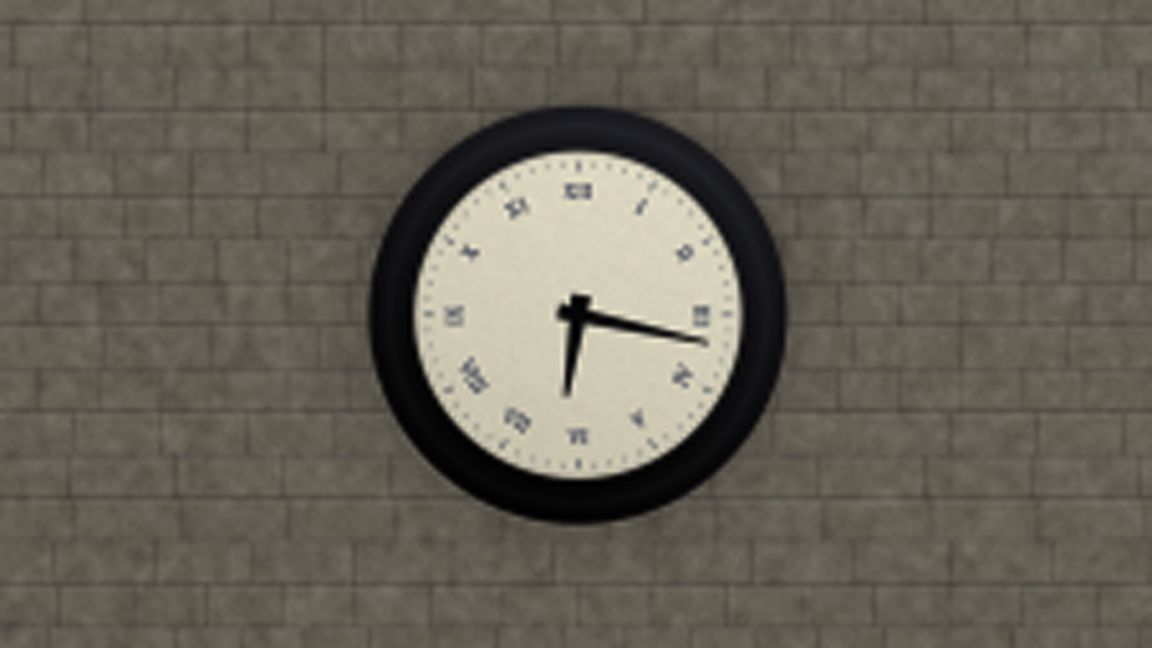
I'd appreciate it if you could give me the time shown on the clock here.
6:17
